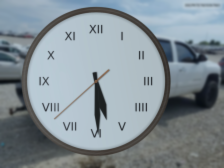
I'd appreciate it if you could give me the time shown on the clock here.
5:29:38
